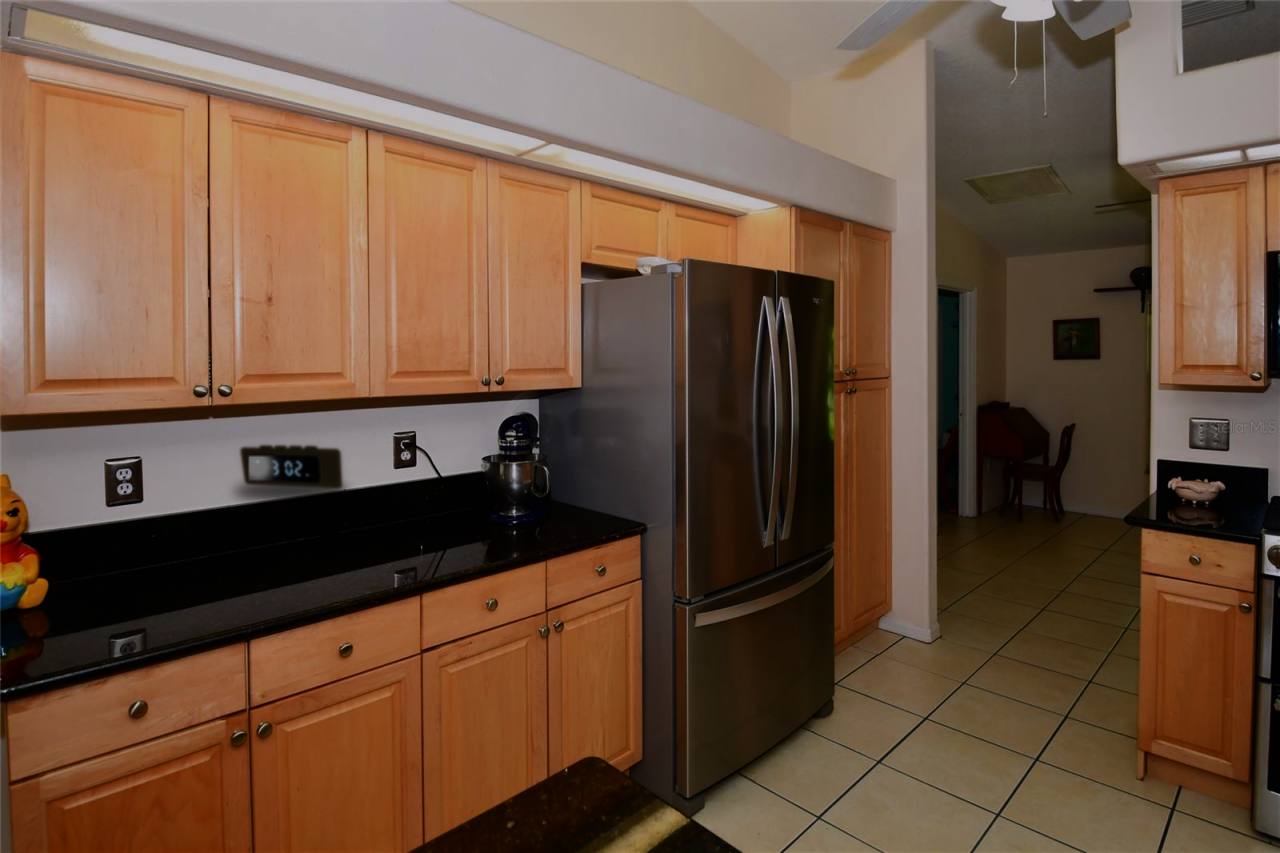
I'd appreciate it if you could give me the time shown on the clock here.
3:02
